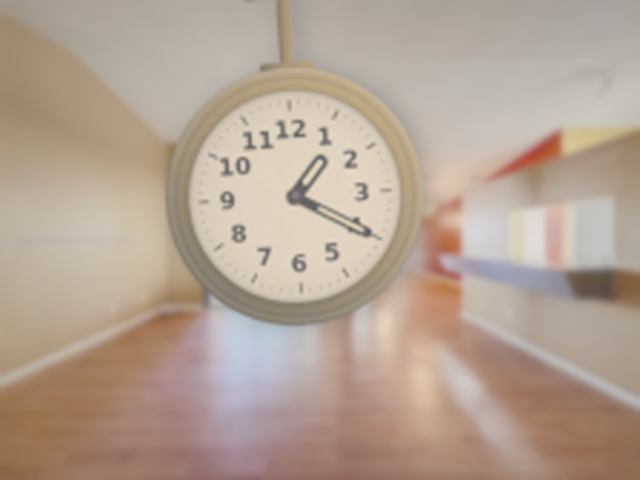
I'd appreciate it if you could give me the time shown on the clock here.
1:20
